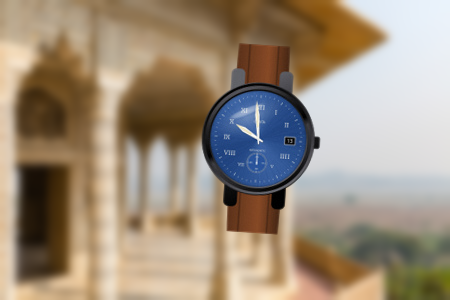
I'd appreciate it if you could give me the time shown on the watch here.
9:59
